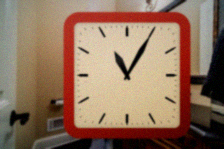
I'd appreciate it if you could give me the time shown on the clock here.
11:05
